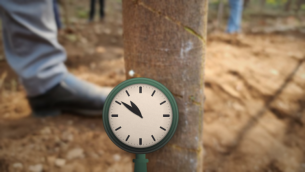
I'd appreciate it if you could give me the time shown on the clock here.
10:51
